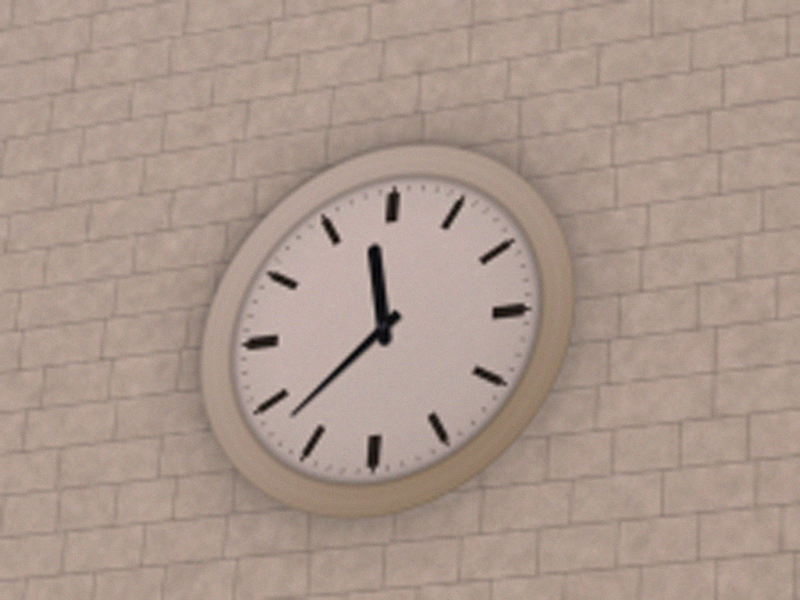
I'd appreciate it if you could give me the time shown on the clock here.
11:38
